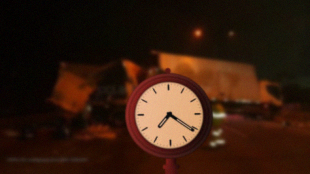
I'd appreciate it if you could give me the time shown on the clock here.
7:21
